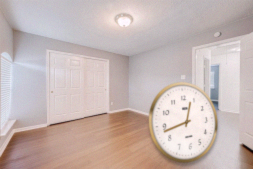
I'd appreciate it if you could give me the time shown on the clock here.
12:43
